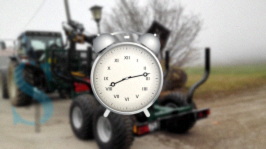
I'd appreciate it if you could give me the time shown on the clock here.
8:13
